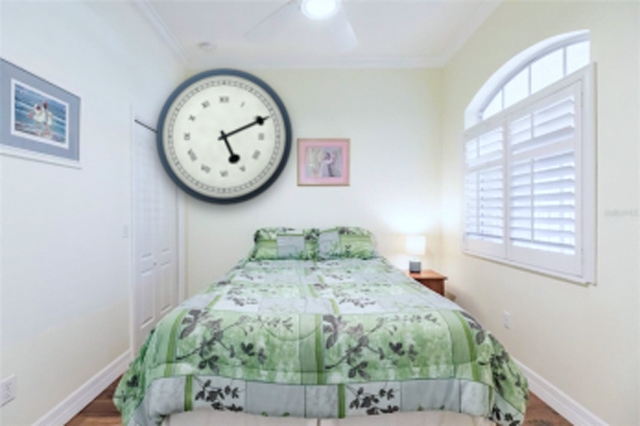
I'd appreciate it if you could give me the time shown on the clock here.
5:11
